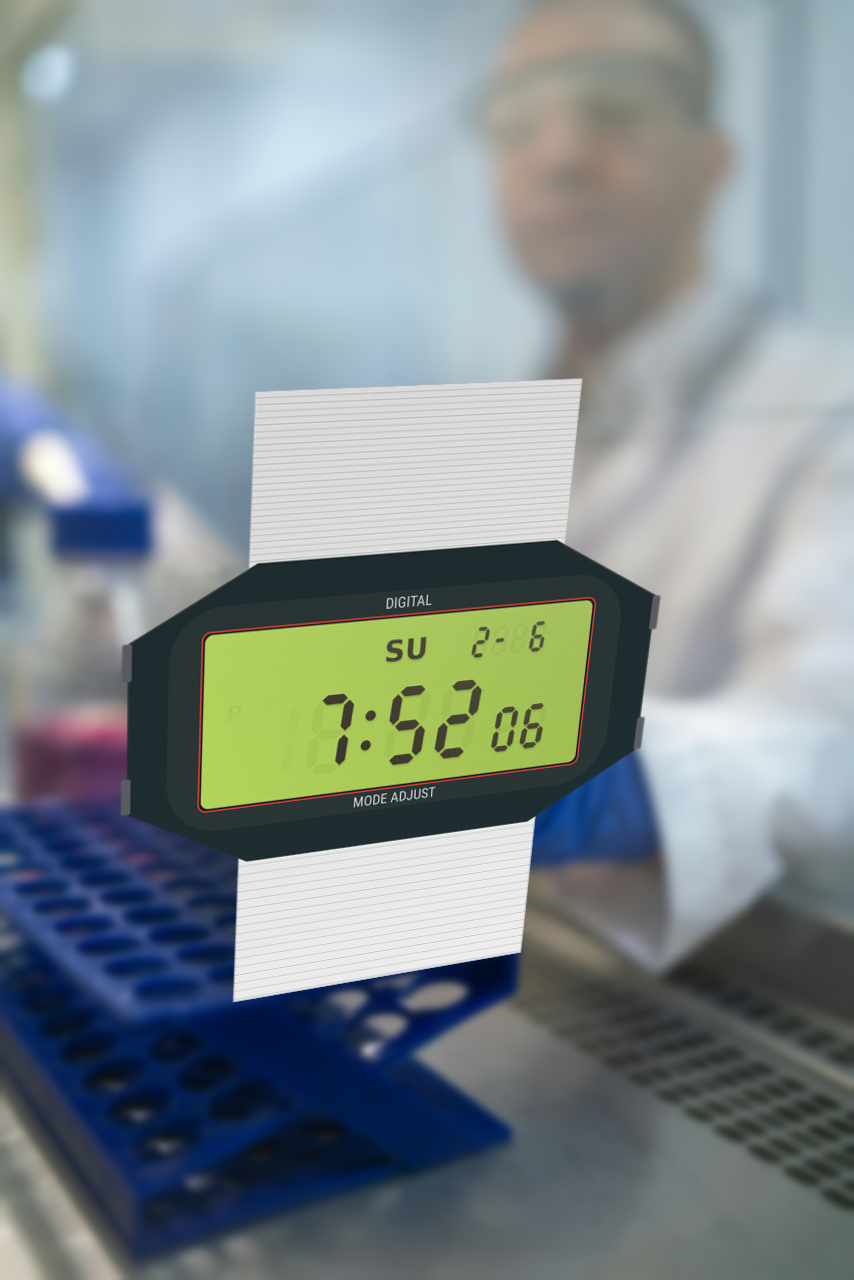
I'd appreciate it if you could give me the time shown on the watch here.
7:52:06
